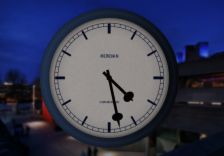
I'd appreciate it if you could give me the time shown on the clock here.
4:28
